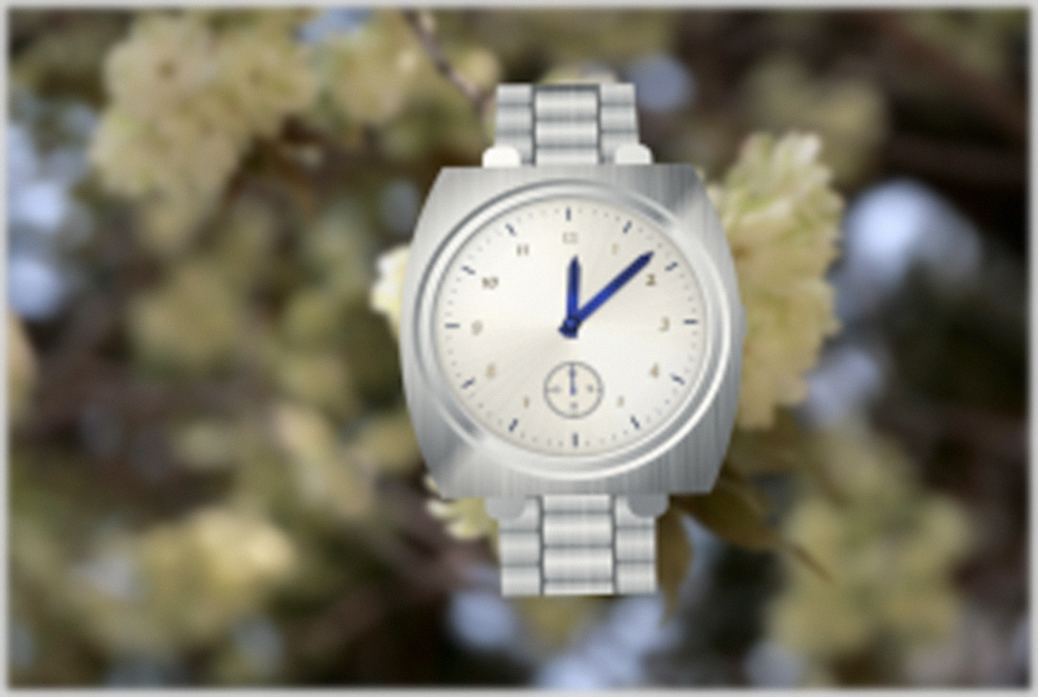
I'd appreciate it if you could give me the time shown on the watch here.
12:08
